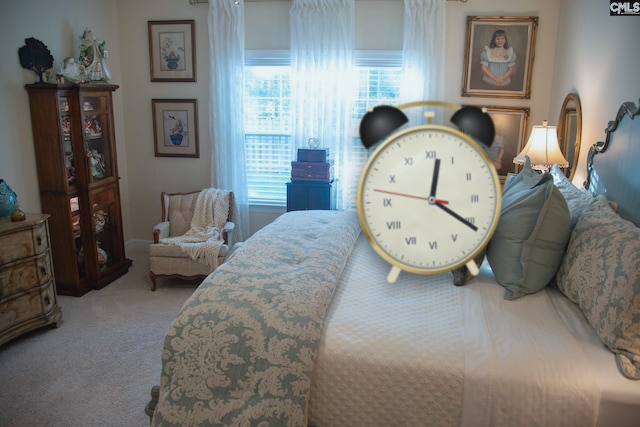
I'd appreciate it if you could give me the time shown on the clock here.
12:20:47
